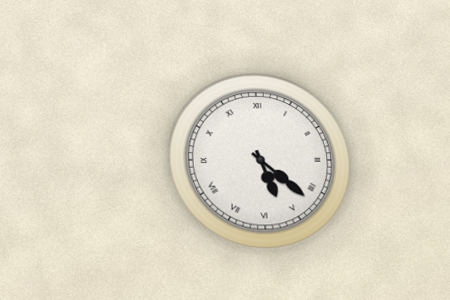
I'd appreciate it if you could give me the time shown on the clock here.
5:22
